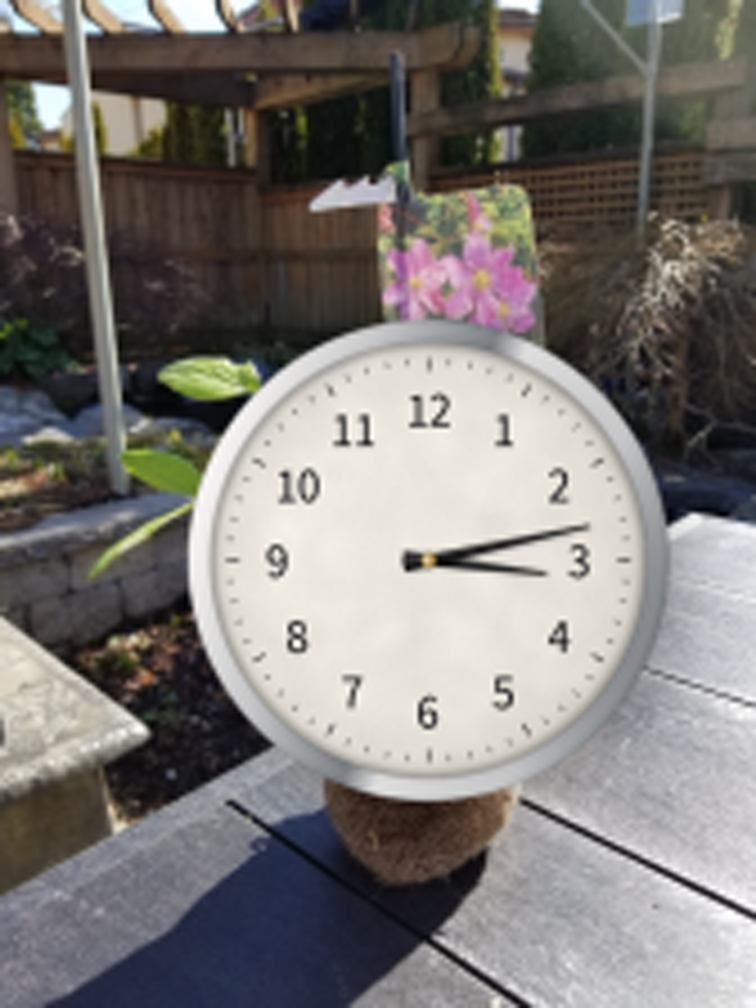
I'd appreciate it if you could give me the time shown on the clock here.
3:13
